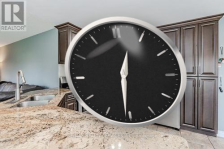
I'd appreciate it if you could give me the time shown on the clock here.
12:31
